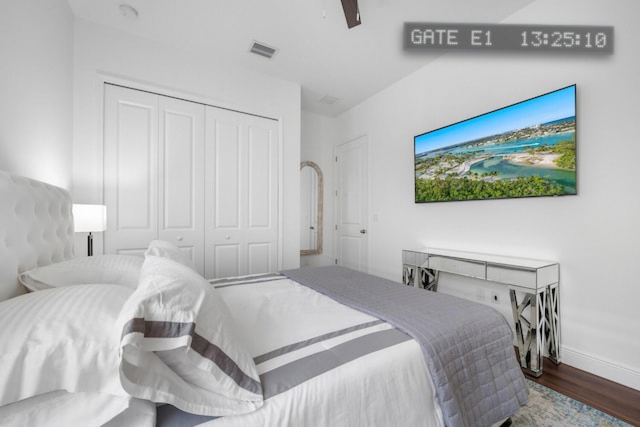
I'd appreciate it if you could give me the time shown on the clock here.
13:25:10
